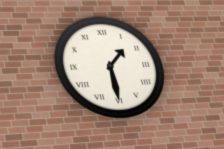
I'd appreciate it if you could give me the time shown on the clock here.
1:30
